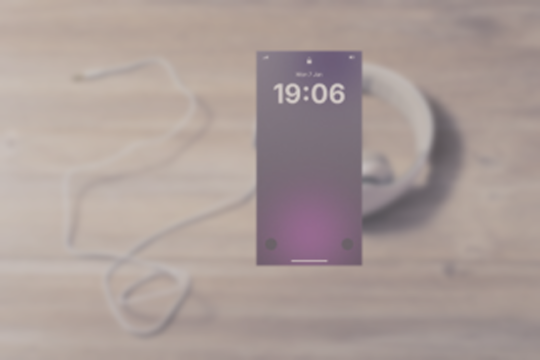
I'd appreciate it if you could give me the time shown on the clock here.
19:06
